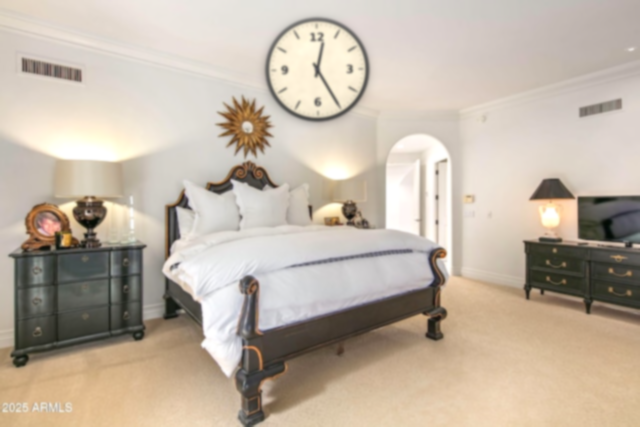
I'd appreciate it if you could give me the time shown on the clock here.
12:25
